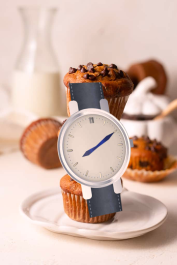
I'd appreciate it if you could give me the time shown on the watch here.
8:10
